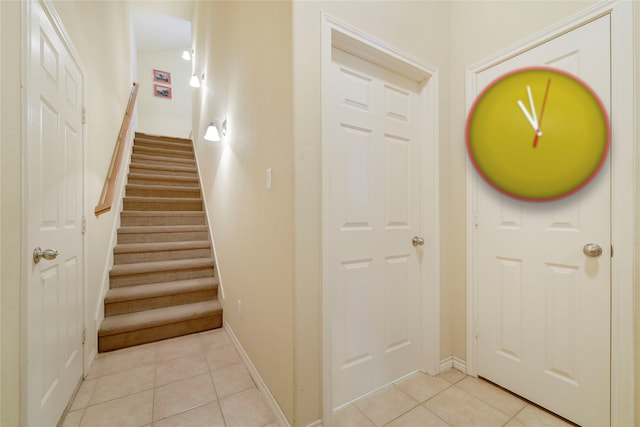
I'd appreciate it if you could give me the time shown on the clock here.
10:58:02
